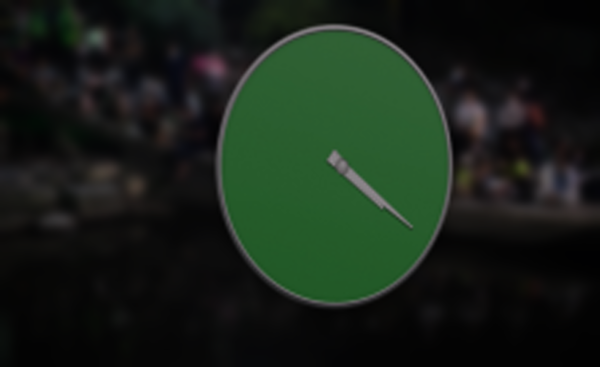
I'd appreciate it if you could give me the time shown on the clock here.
4:21
